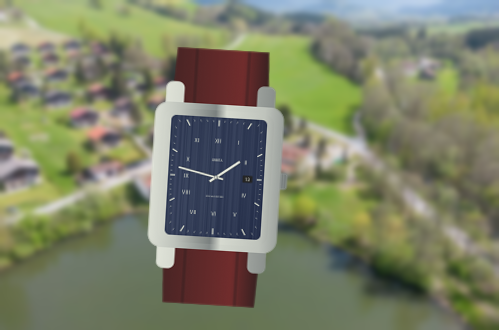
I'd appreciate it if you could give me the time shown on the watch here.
1:47
